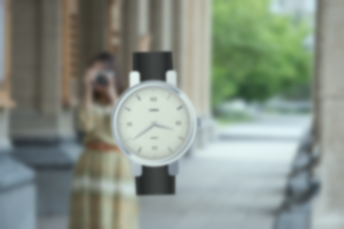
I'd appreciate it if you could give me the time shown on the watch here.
3:39
